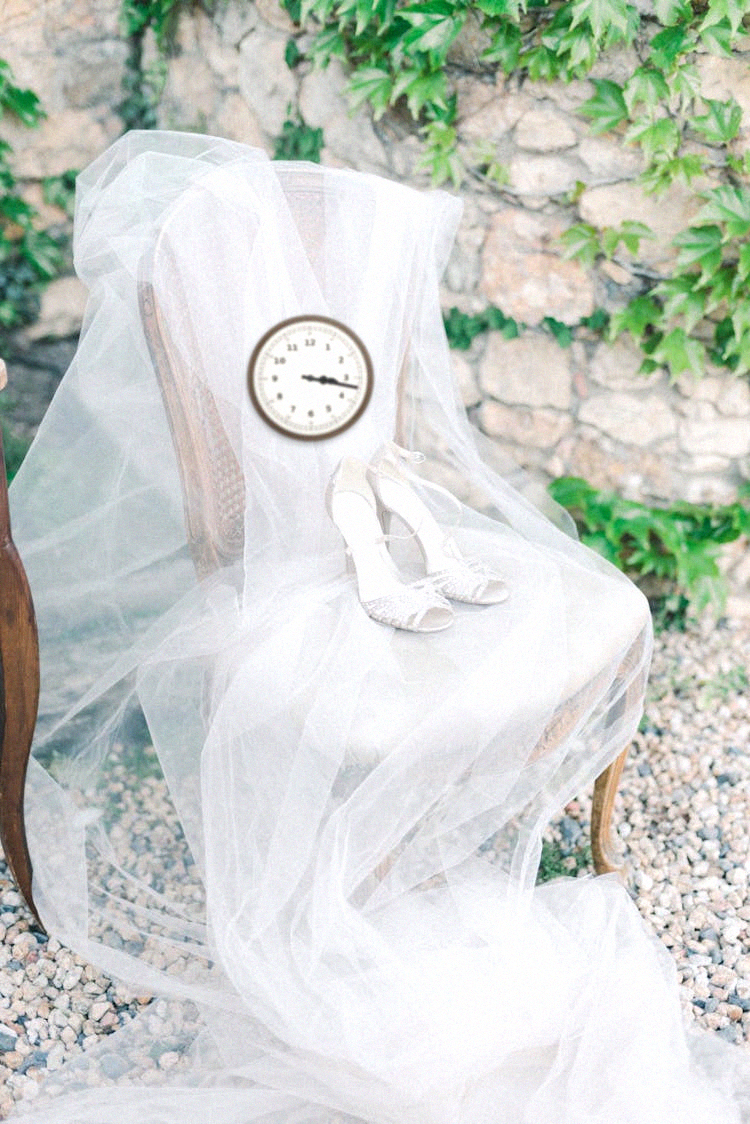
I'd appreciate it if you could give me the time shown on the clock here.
3:17
